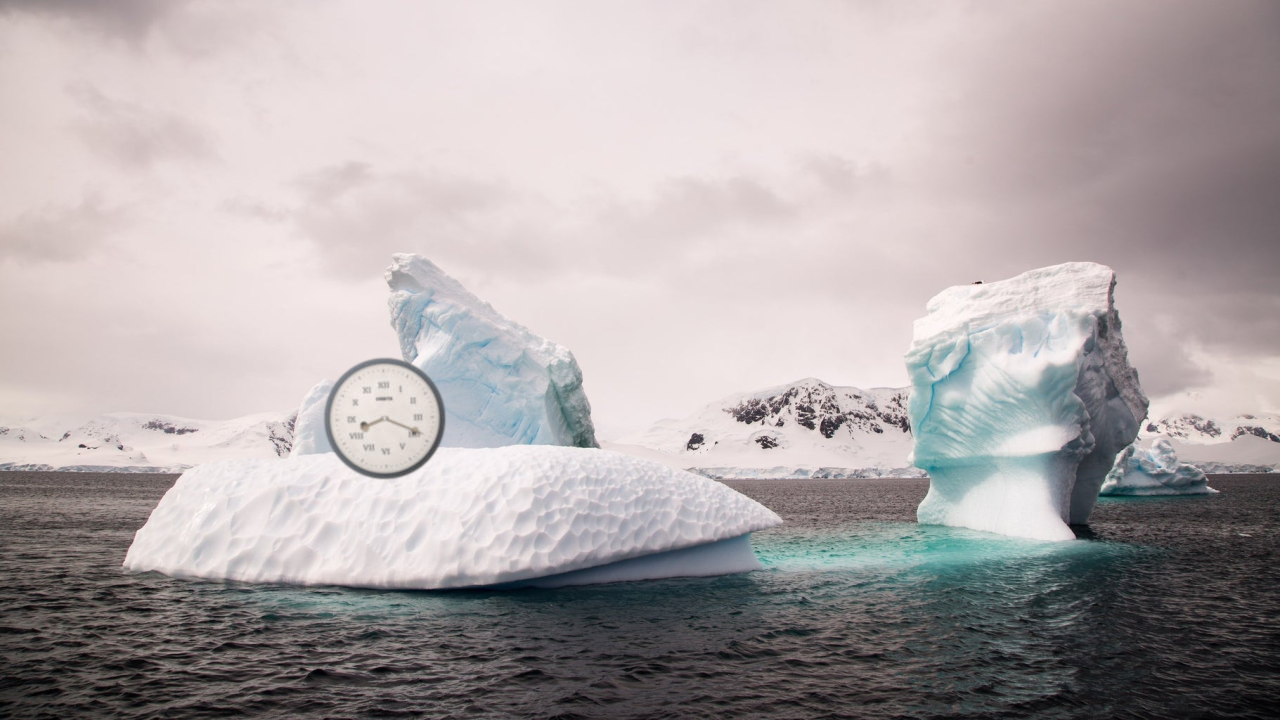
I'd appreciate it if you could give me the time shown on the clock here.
8:19
